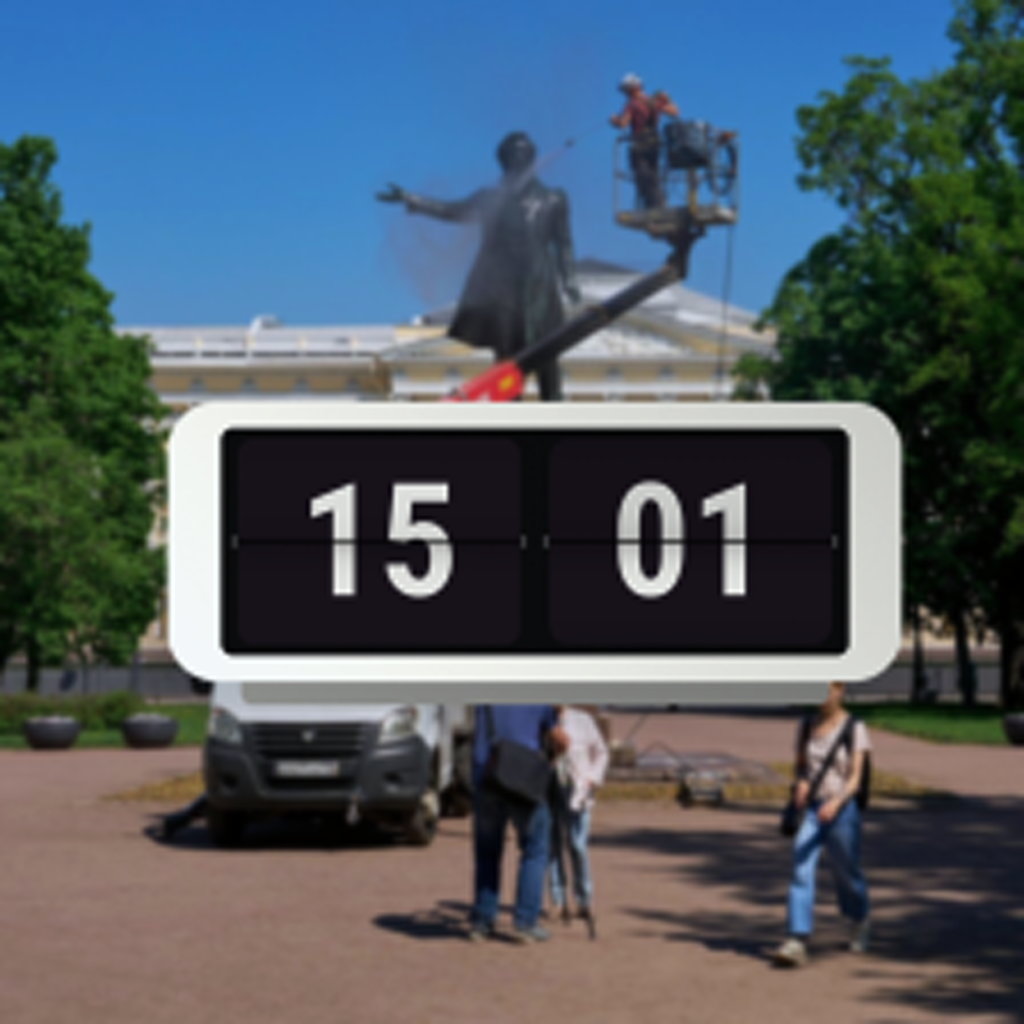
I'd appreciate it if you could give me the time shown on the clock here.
15:01
